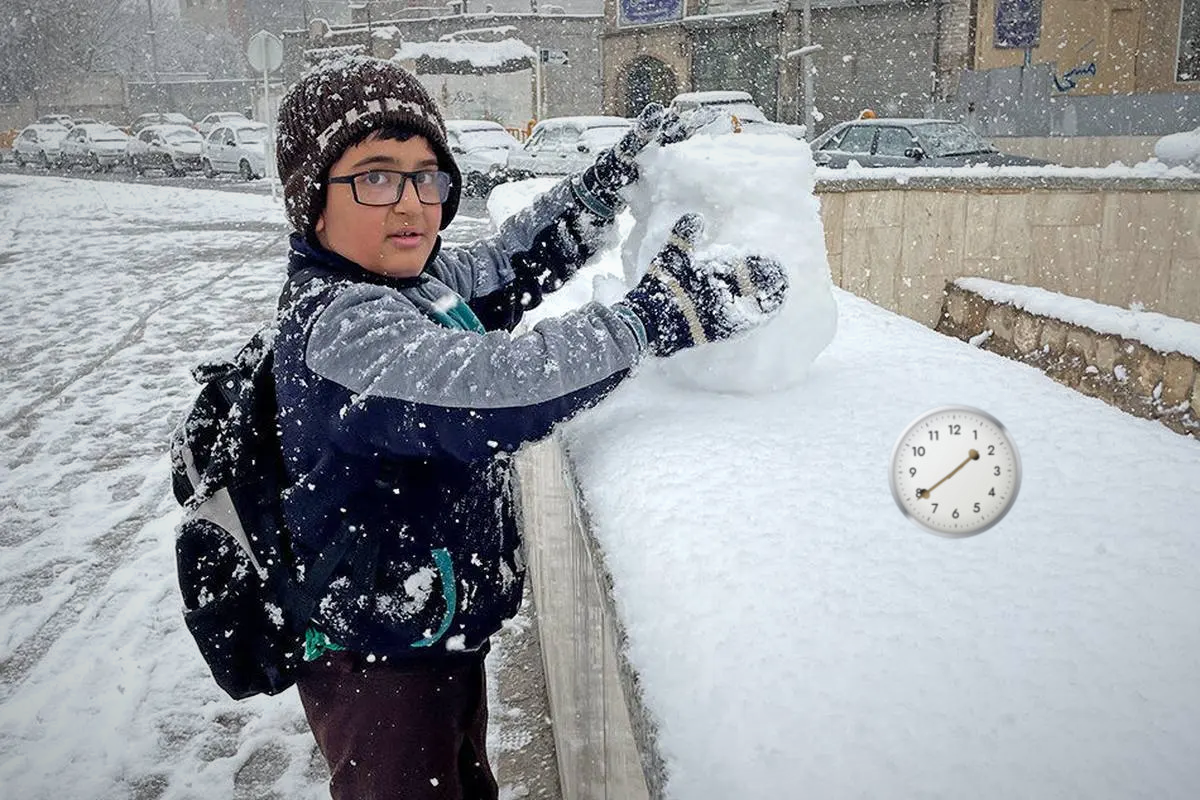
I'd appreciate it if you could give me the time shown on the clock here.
1:39
